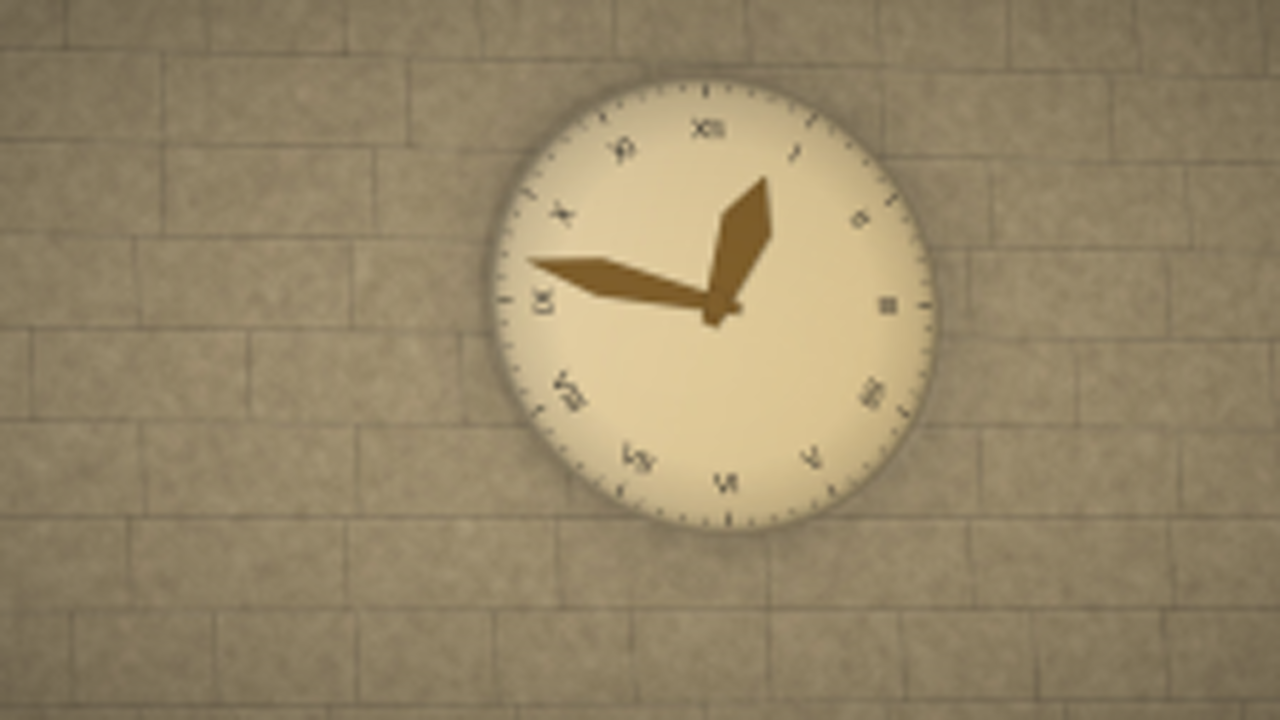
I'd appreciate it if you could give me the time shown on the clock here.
12:47
